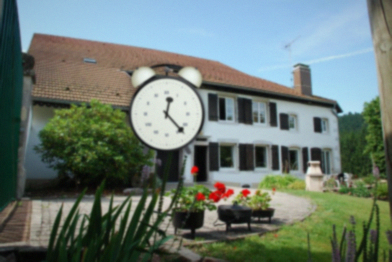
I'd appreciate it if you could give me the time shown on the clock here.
12:23
